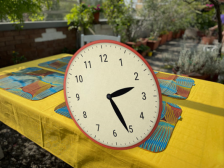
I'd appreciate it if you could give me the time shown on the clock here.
2:26
